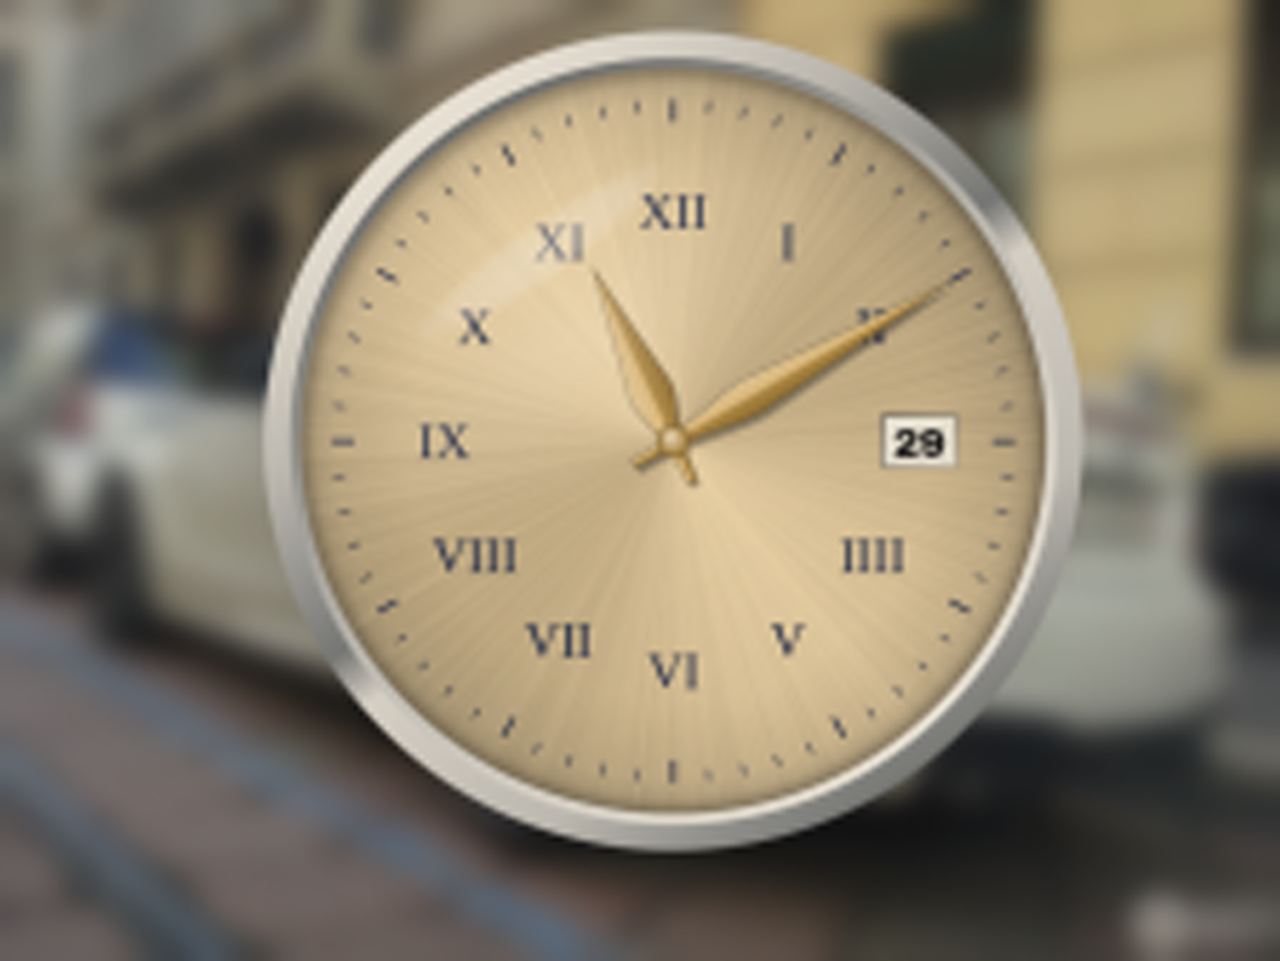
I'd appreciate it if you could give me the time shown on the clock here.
11:10
